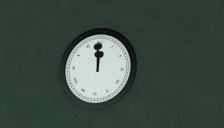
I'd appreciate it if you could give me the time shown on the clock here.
11:59
